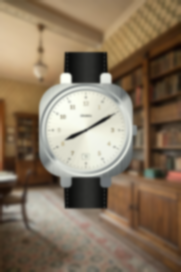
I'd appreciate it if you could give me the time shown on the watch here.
8:10
